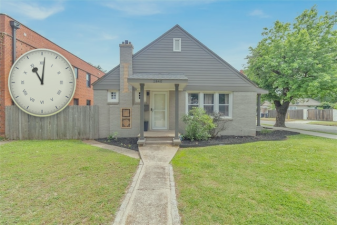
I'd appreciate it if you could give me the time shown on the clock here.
11:01
